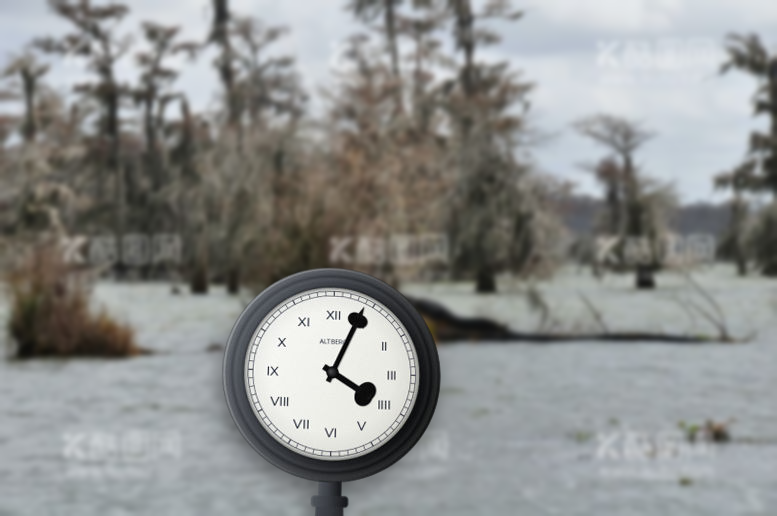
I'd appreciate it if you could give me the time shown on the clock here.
4:04
